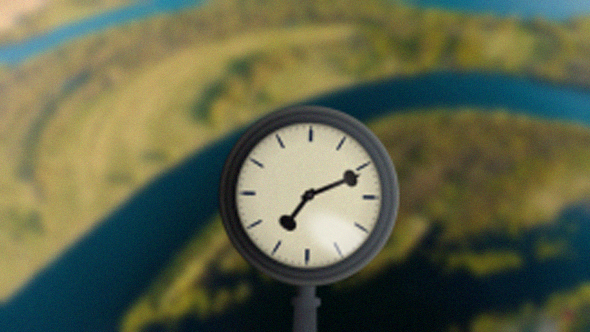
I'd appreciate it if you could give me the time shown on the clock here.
7:11
